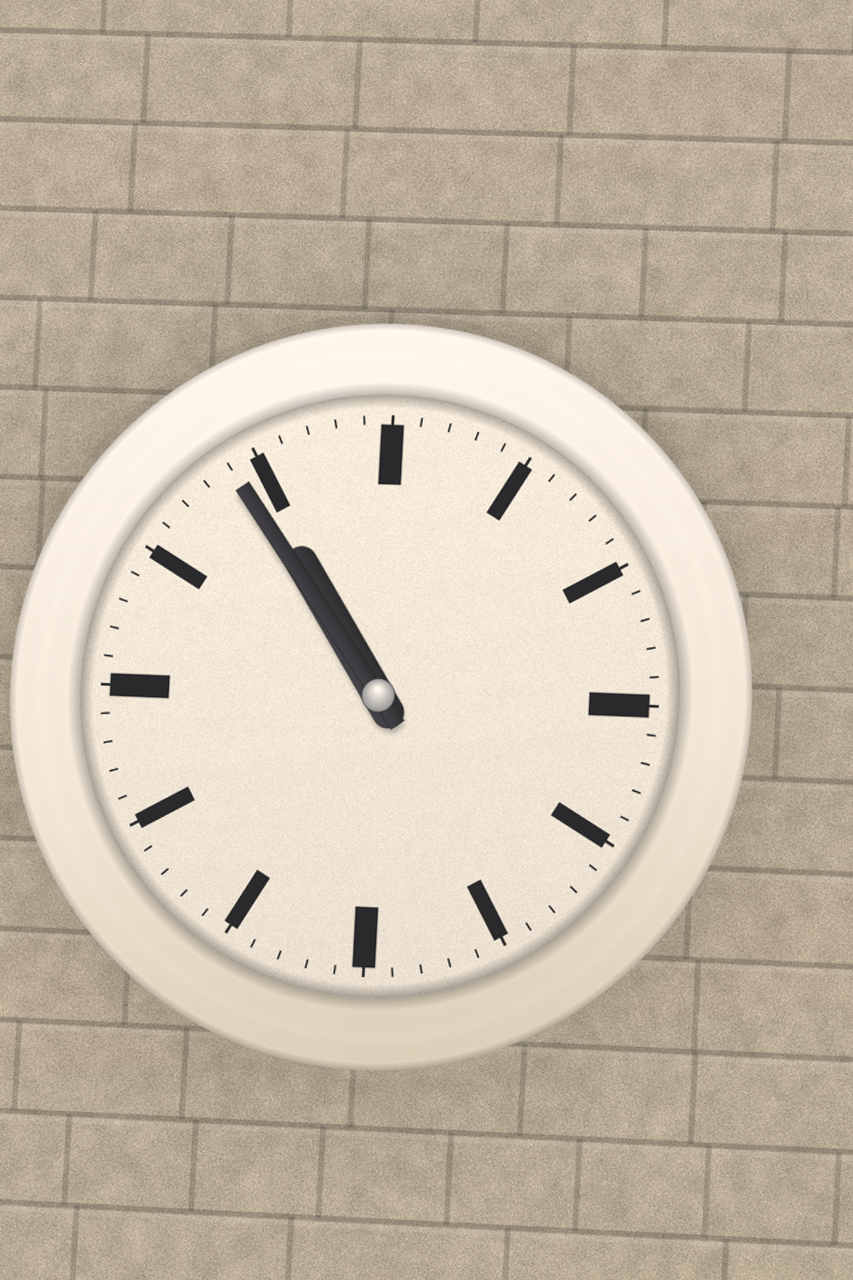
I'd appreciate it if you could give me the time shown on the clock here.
10:54
